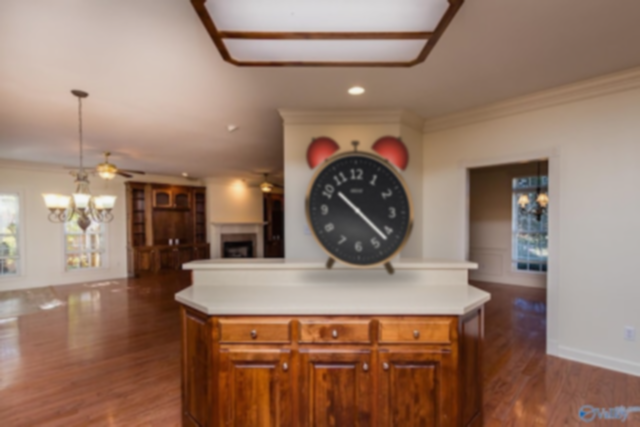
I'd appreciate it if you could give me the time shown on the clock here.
10:22
